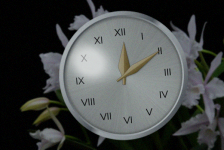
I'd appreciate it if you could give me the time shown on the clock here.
12:10
